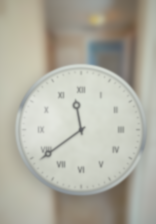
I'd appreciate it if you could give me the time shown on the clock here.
11:39
